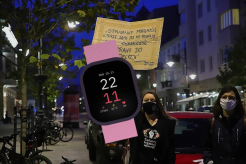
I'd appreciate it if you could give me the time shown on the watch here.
22:11
